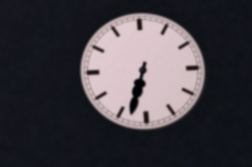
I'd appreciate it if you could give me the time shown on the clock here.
6:33
